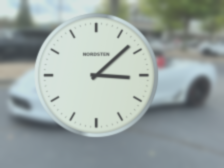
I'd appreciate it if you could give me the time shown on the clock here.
3:08
